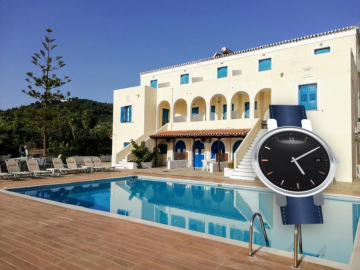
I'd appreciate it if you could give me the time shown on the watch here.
5:10
